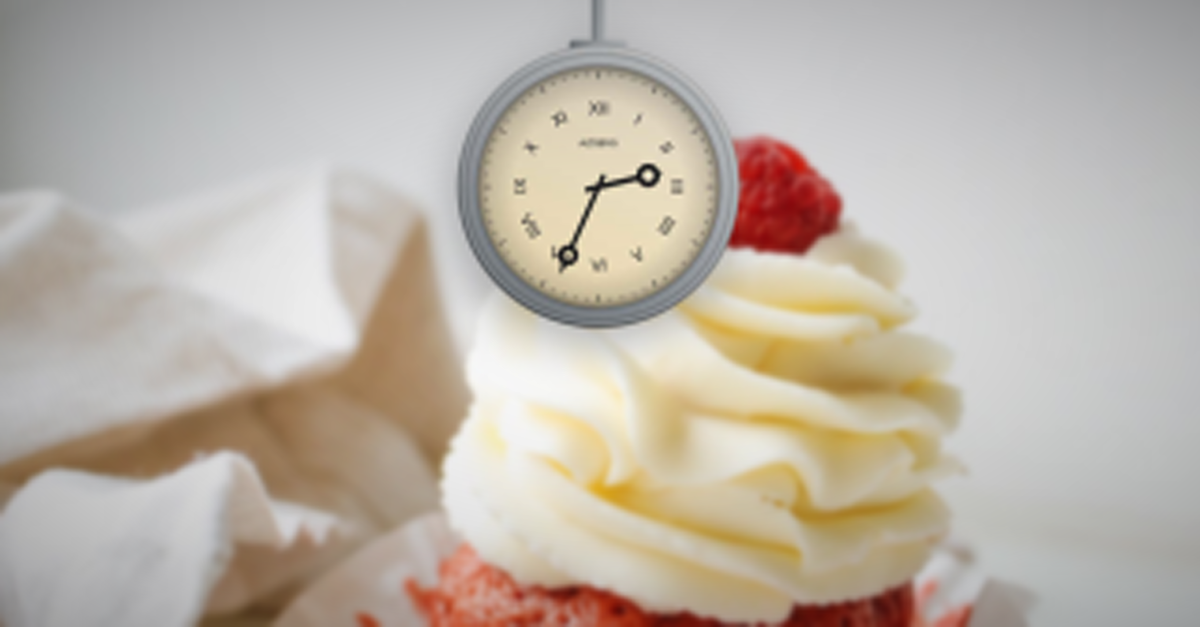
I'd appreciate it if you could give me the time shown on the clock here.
2:34
